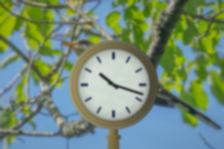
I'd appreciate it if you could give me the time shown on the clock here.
10:18
